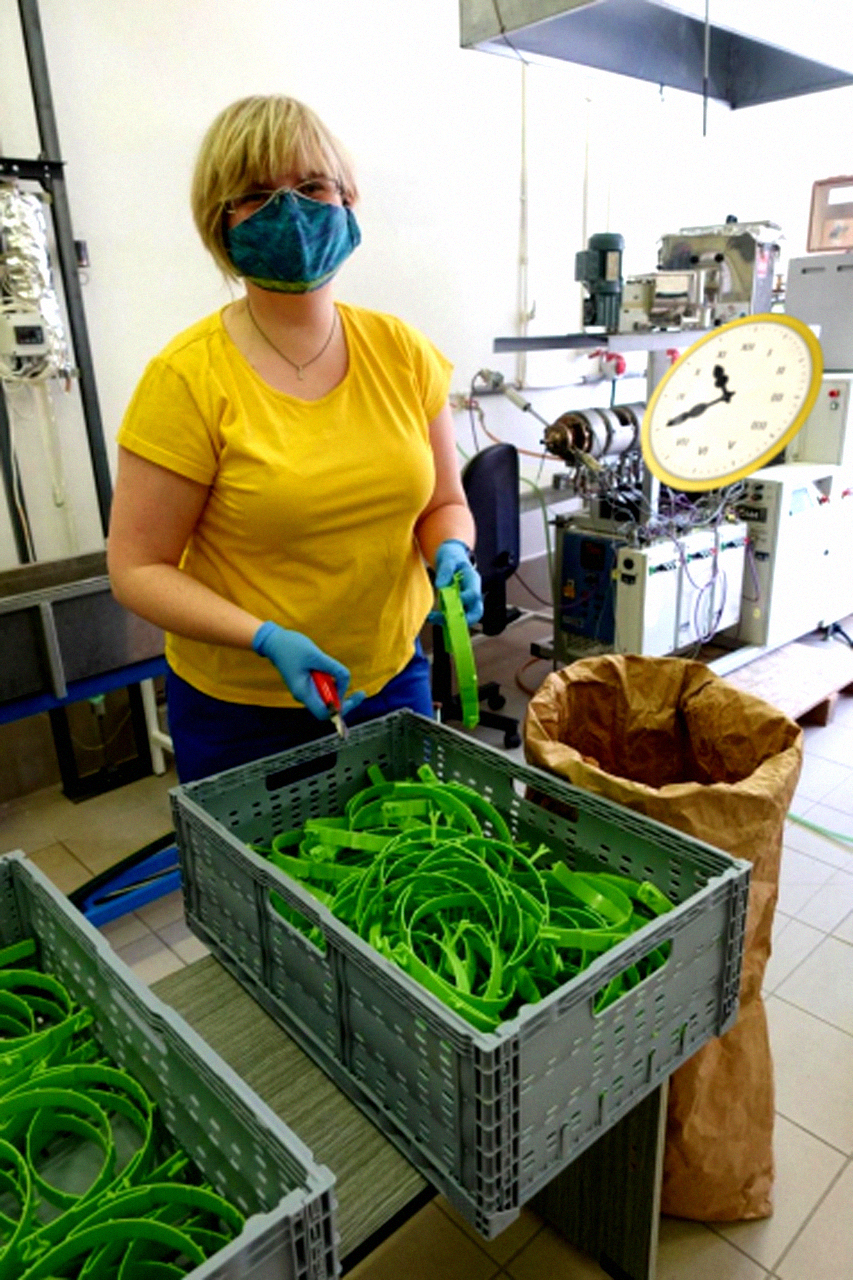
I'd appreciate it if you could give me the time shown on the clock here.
10:40
